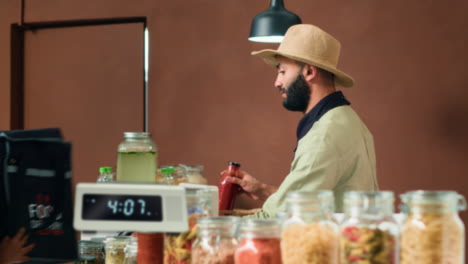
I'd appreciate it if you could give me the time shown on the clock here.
4:07
